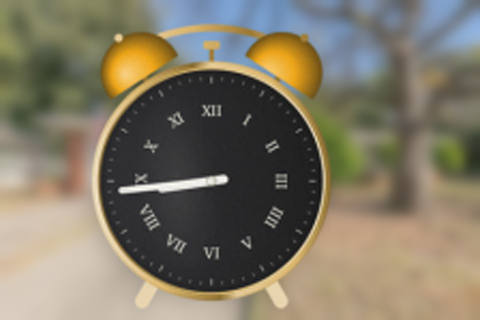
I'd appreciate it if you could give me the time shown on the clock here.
8:44
